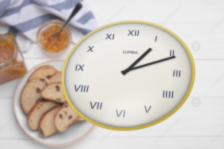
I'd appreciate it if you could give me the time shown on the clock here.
1:11
